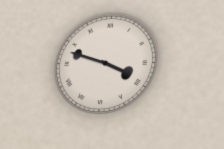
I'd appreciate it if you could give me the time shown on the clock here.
3:48
